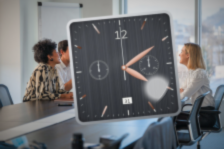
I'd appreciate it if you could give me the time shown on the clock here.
4:10
